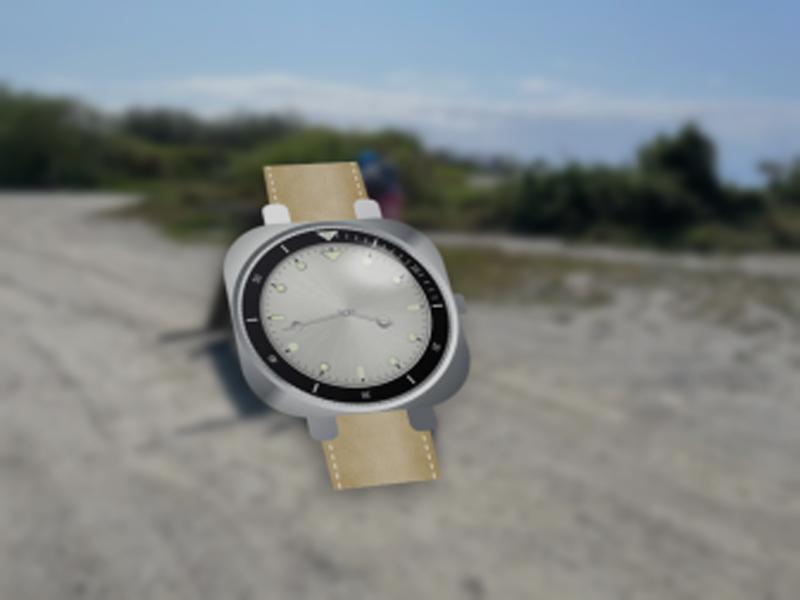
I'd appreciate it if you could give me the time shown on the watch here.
3:43
